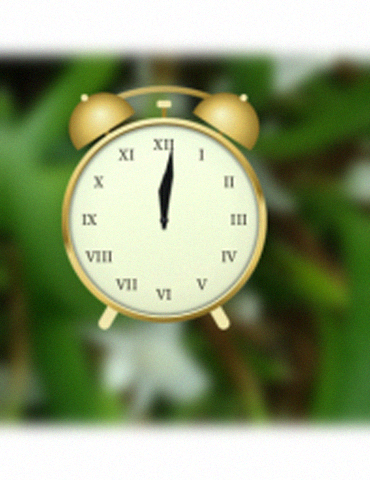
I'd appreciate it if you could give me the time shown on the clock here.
12:01
